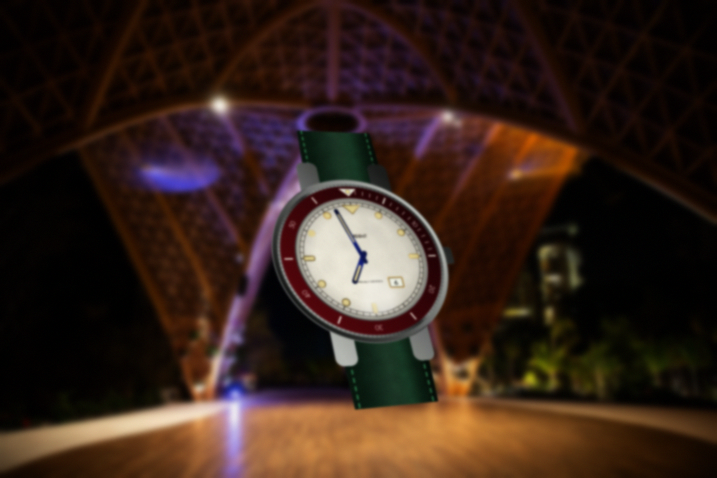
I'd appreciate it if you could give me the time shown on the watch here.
6:57
